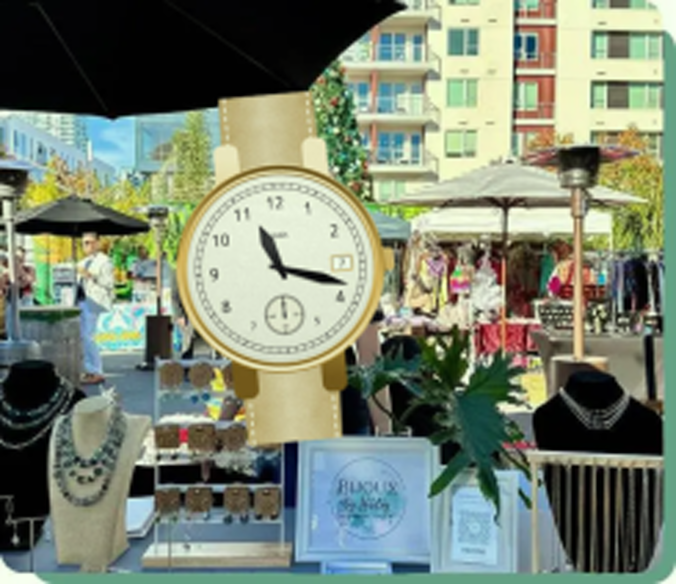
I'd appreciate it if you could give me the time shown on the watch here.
11:18
